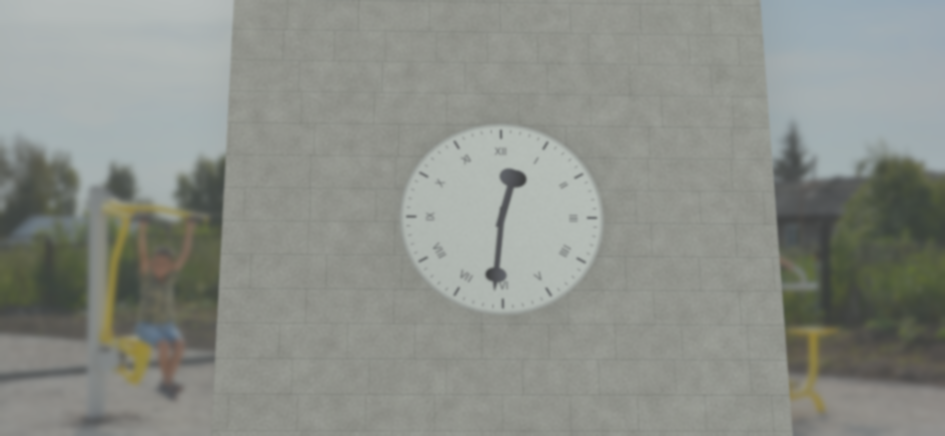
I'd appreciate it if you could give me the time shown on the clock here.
12:31
